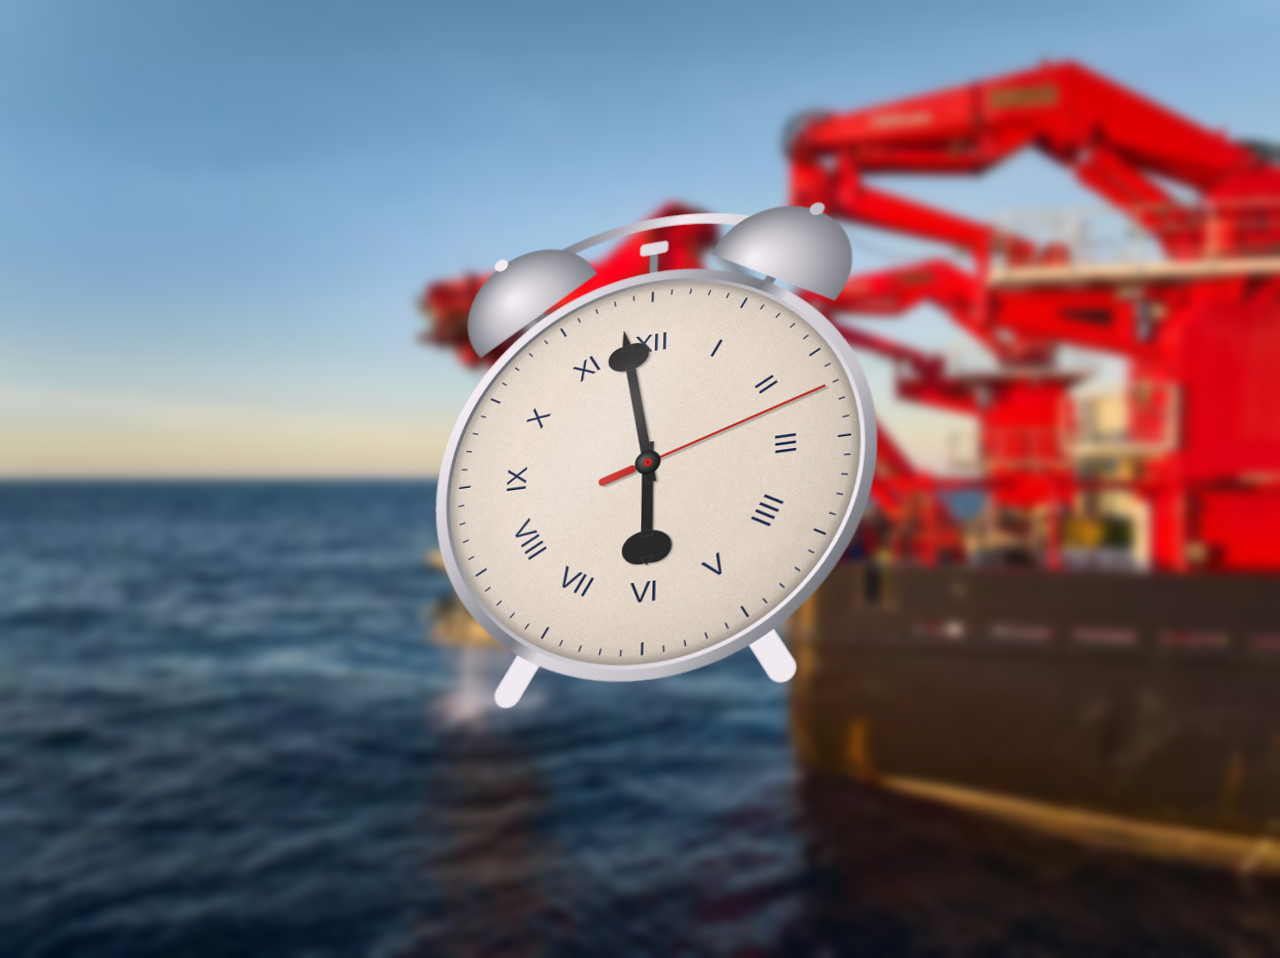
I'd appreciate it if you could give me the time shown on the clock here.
5:58:12
